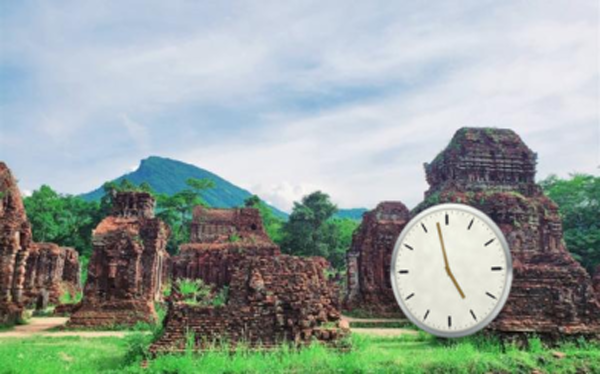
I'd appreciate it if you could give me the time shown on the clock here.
4:58
